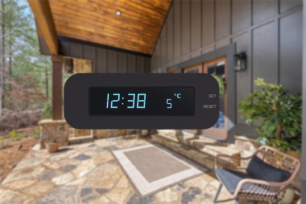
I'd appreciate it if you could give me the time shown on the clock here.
12:38
